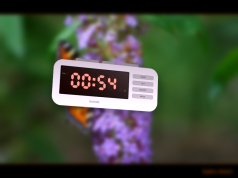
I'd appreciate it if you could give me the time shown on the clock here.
0:54
